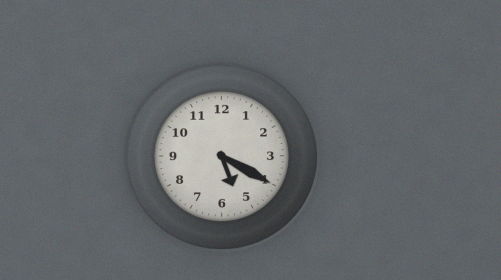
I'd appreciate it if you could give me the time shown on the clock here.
5:20
